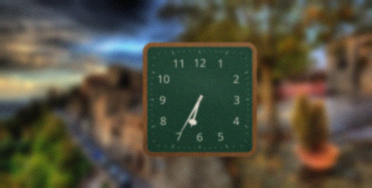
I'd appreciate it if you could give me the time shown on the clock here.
6:35
